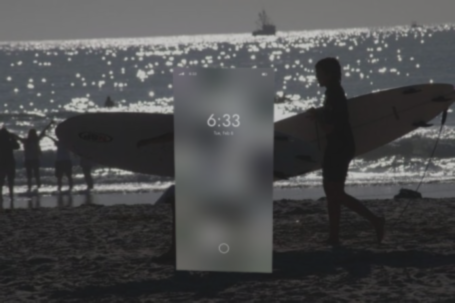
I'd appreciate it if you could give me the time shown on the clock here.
6:33
